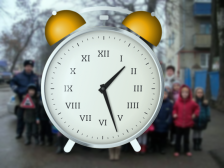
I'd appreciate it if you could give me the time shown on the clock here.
1:27
